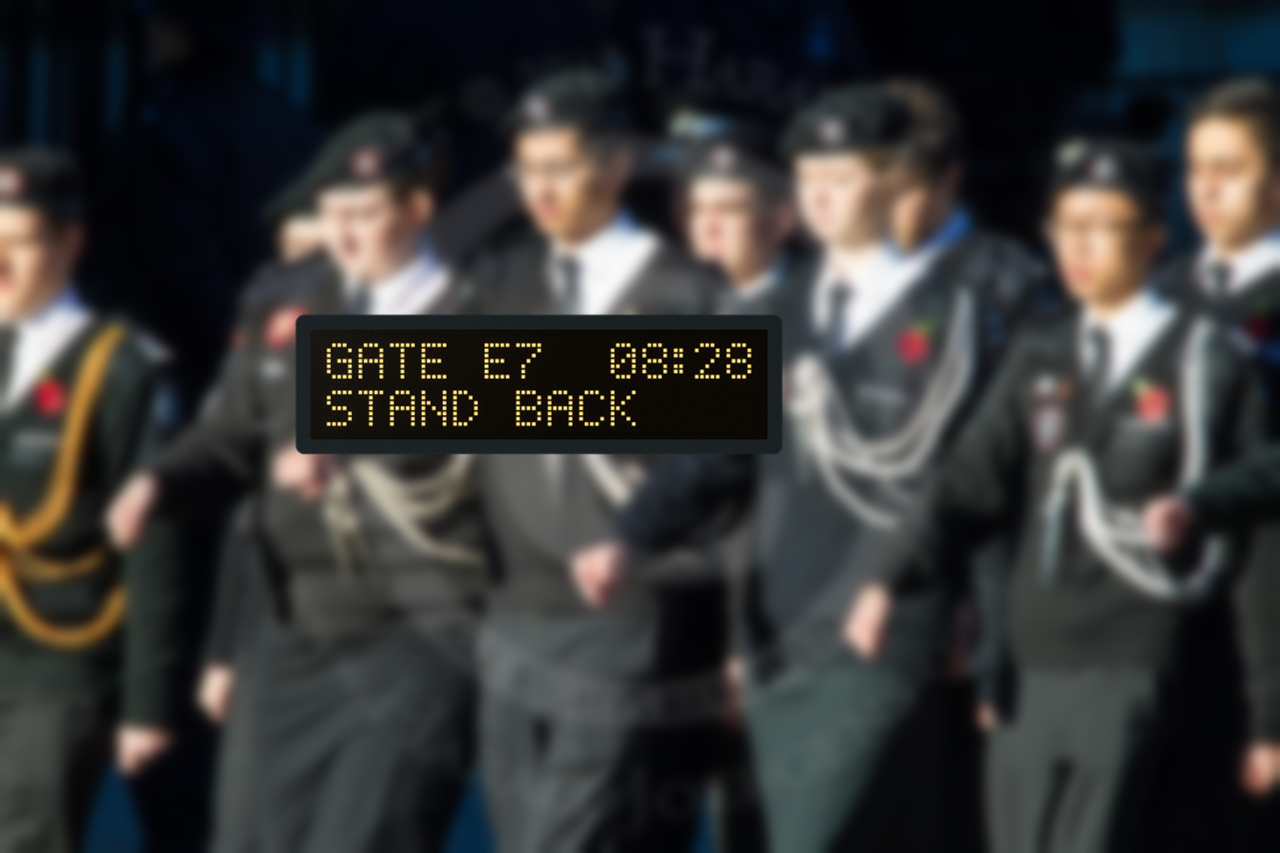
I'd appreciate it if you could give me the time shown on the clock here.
8:28
